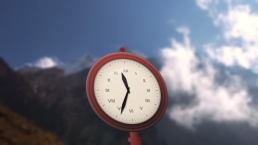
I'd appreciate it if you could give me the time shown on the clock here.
11:34
